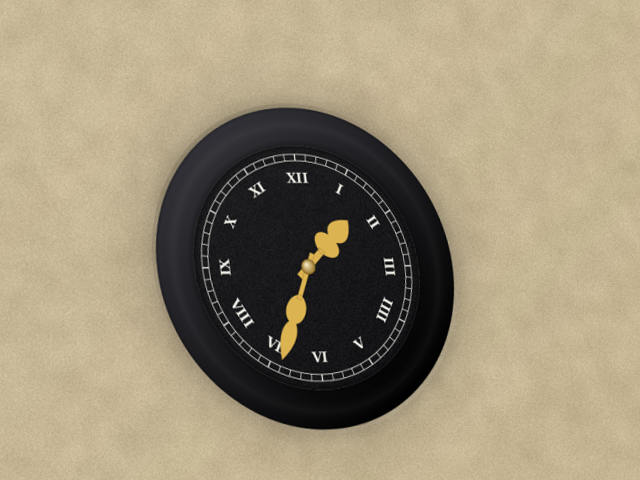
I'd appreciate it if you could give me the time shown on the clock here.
1:34
